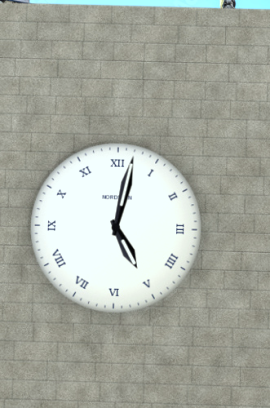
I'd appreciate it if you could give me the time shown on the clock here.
5:02
